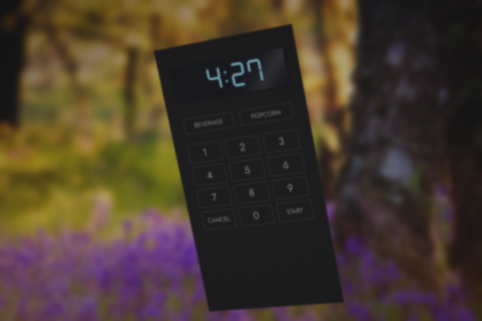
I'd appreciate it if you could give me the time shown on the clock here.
4:27
